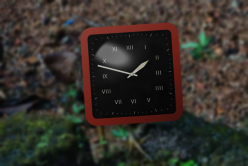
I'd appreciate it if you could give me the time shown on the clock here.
1:48
